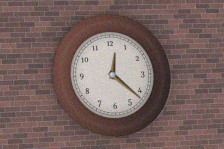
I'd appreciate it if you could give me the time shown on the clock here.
12:22
